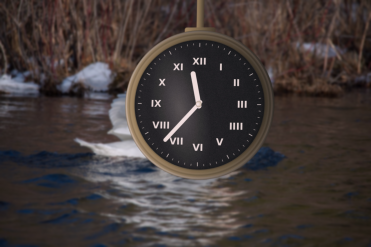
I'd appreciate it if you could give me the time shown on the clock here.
11:37
